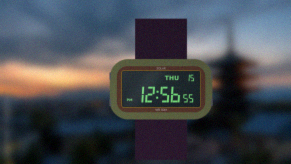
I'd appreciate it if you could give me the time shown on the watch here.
12:56
